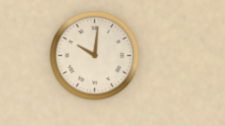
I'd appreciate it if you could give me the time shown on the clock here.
10:01
